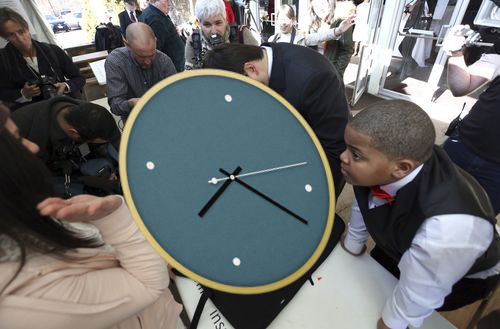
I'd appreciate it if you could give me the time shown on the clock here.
7:19:12
